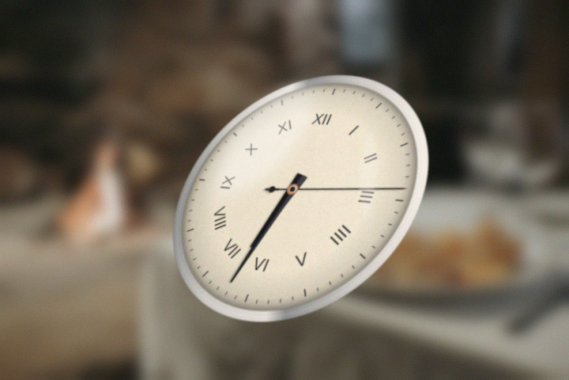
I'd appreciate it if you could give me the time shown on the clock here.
6:32:14
